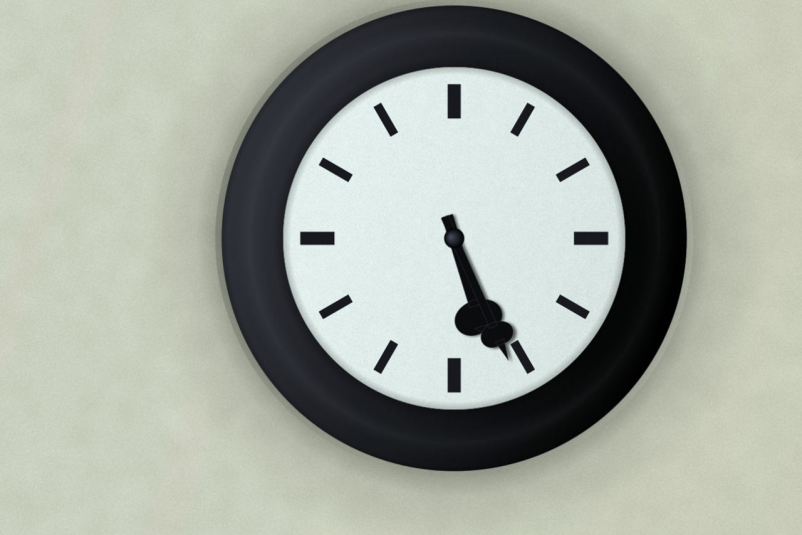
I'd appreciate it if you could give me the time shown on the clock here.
5:26
